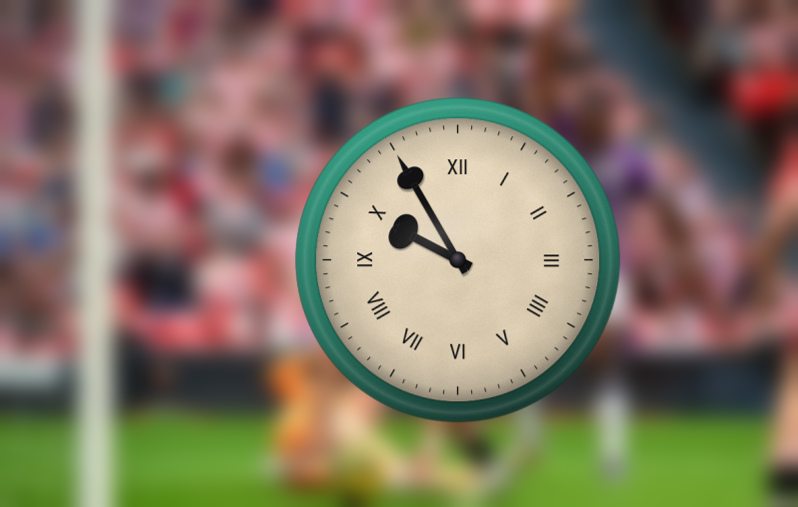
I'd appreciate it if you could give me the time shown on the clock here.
9:55
